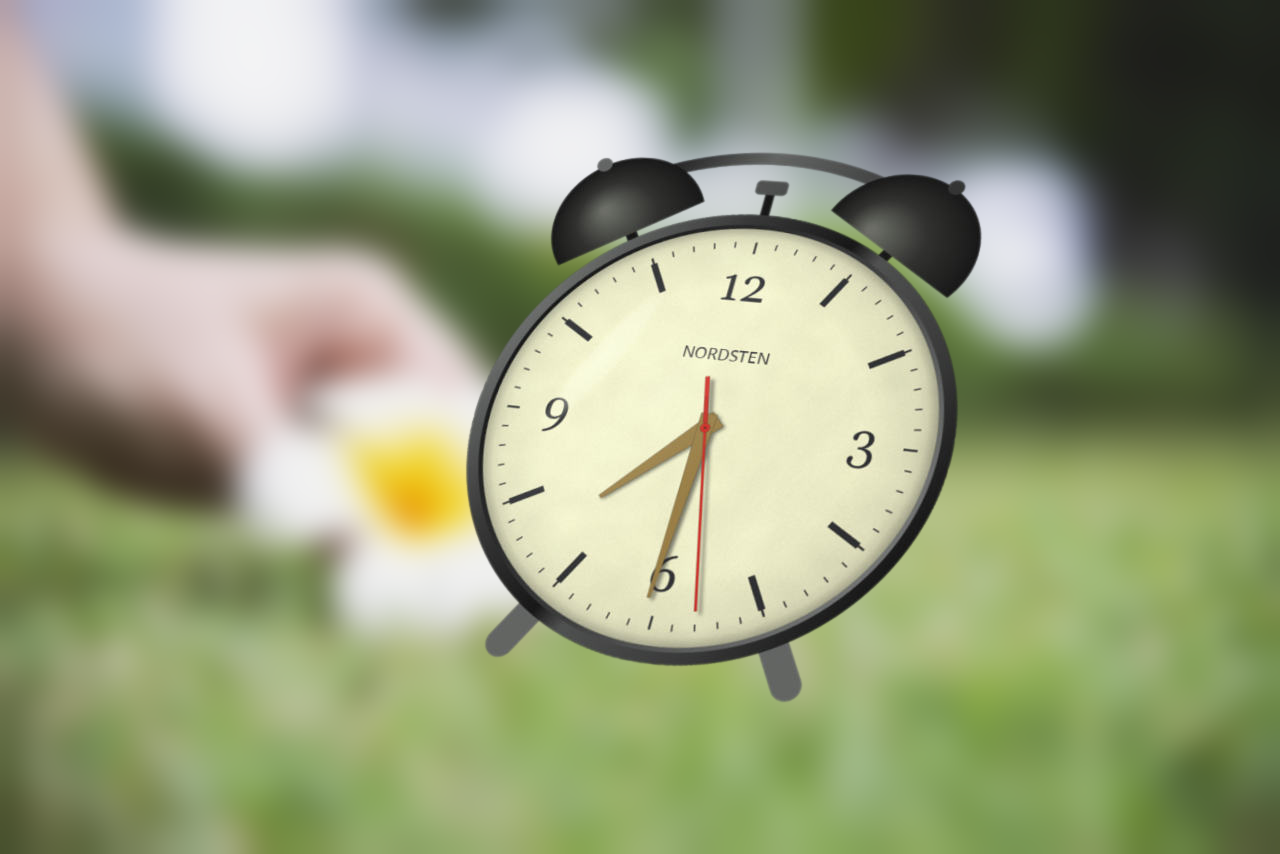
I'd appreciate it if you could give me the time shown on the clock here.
7:30:28
